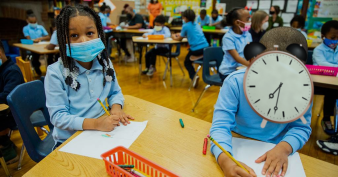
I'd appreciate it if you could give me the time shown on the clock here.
7:33
